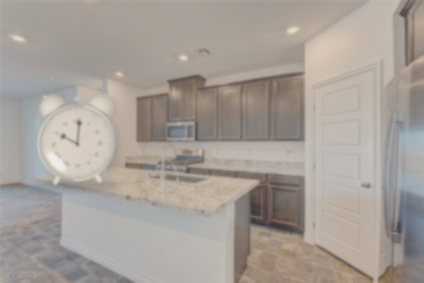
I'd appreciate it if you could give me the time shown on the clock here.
10:01
